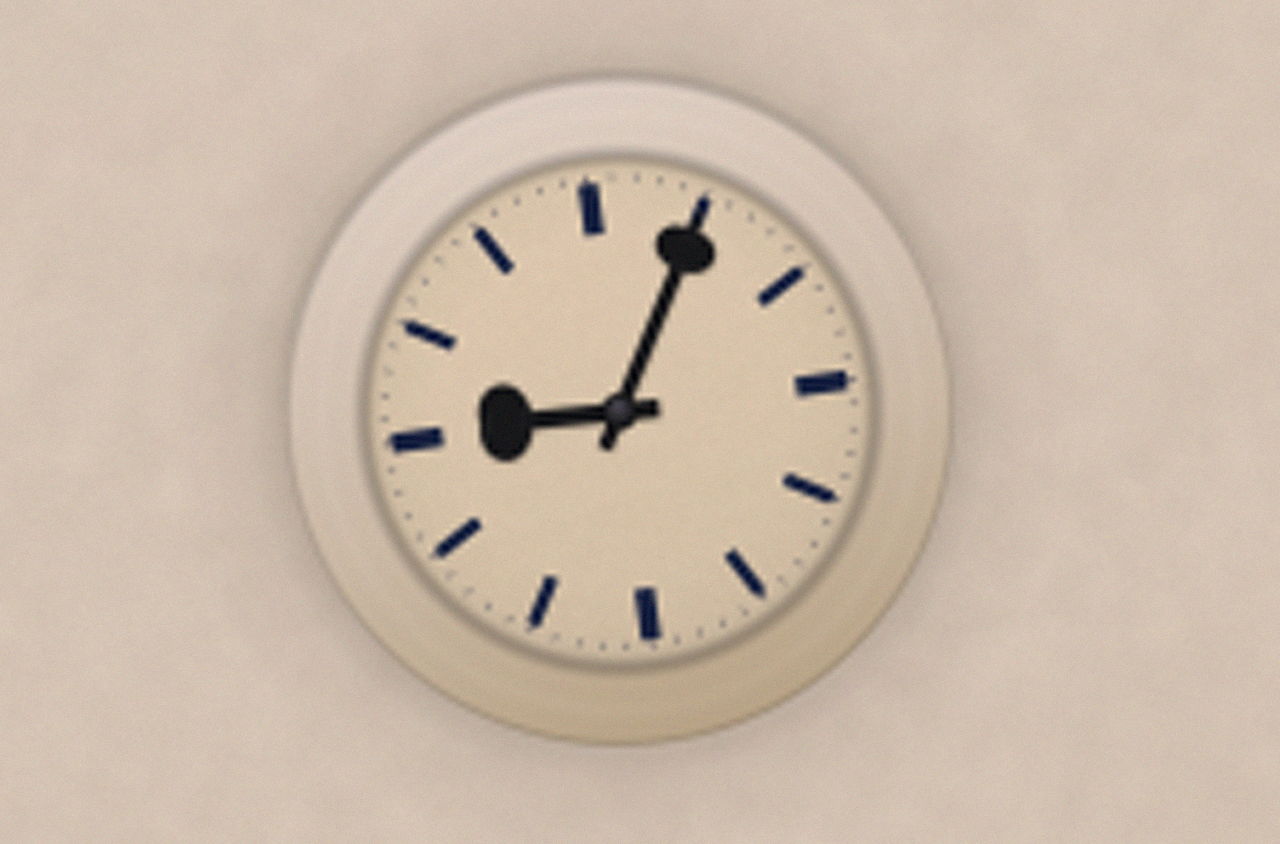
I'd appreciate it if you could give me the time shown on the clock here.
9:05
